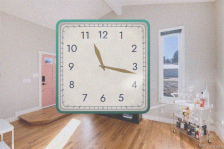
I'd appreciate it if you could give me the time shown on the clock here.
11:17
